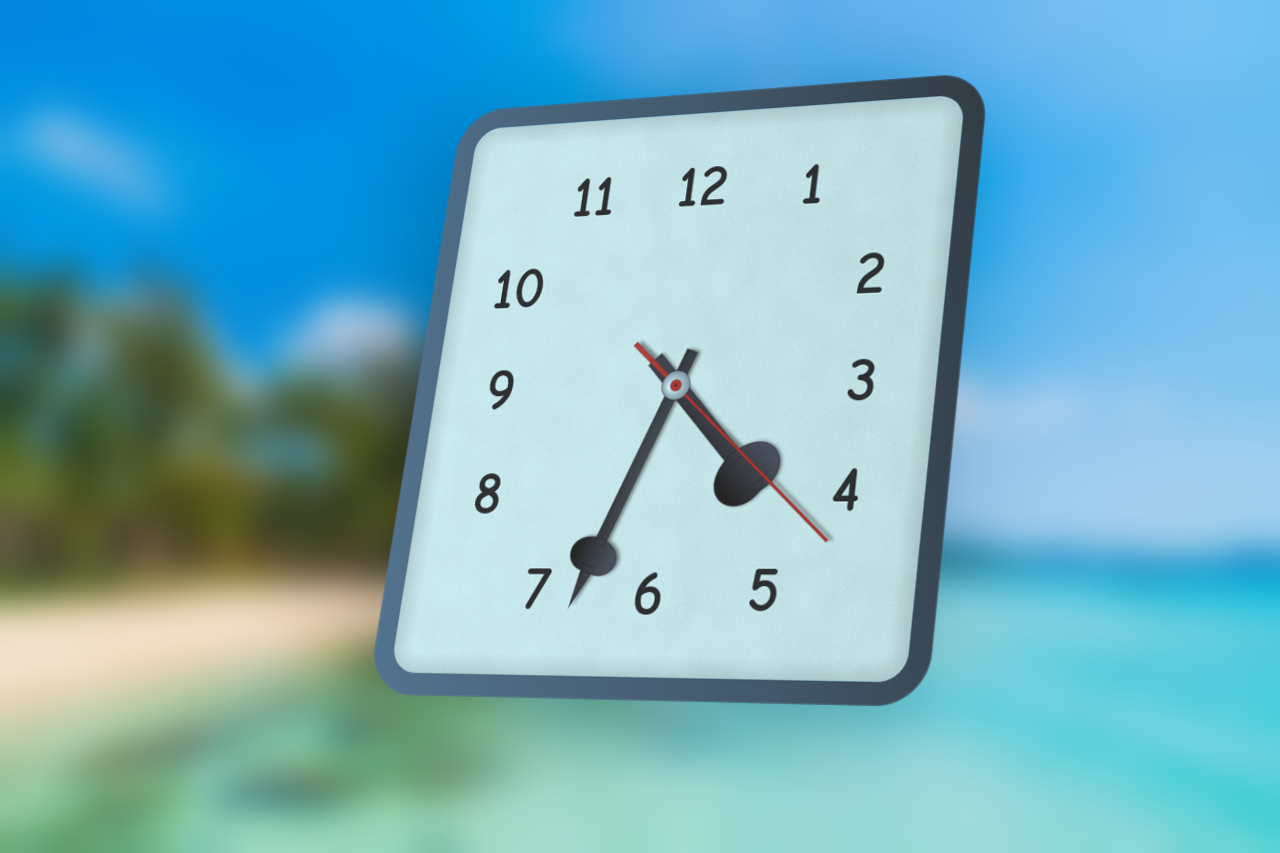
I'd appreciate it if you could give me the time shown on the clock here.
4:33:22
